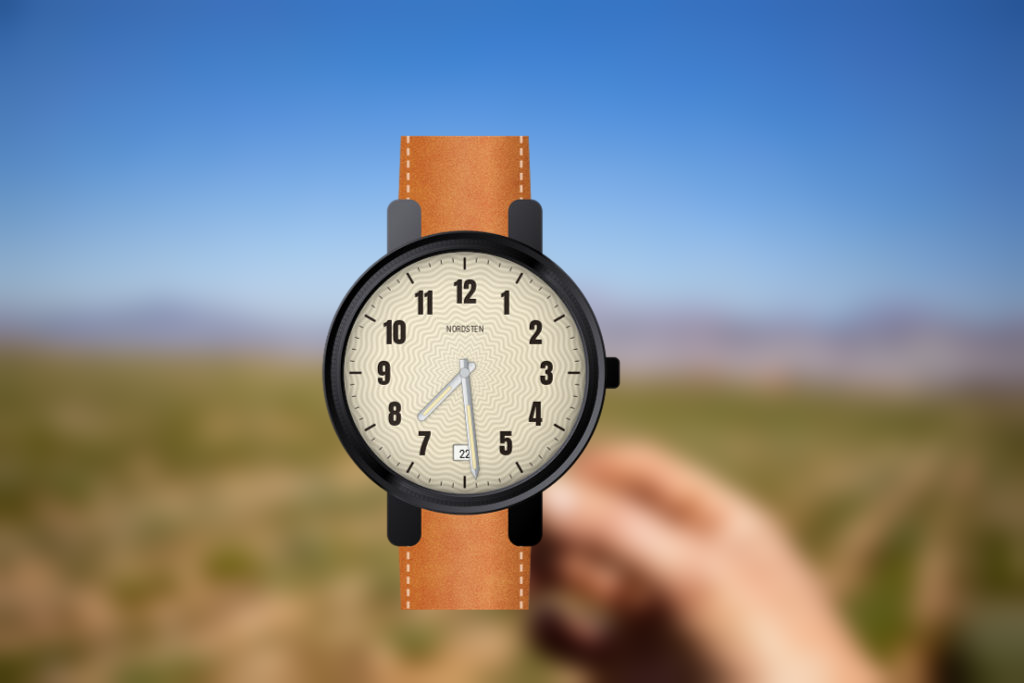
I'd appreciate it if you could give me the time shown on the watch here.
7:29
